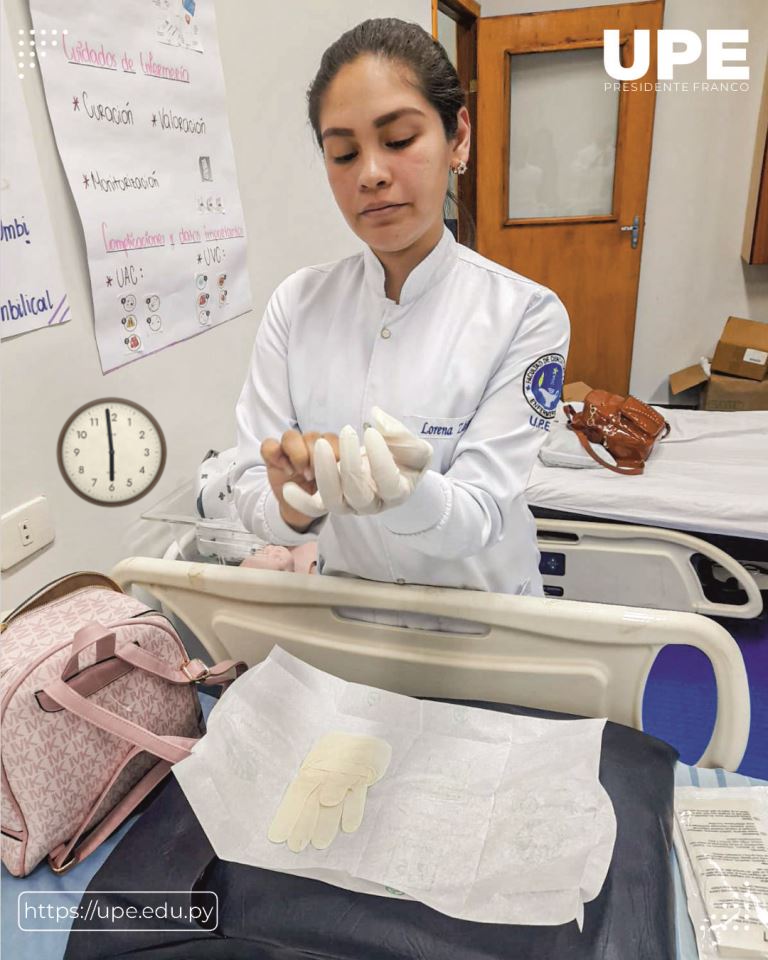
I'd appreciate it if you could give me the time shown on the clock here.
5:59
